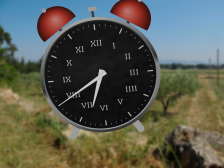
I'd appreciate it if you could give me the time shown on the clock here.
6:40
